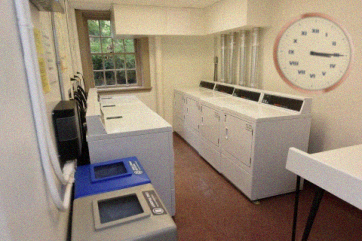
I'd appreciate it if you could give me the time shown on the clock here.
3:15
